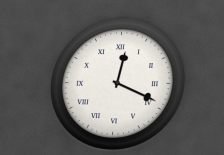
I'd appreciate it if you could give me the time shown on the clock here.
12:19
